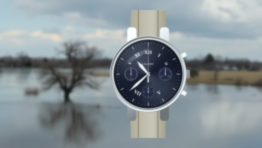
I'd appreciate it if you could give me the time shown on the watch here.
10:38
